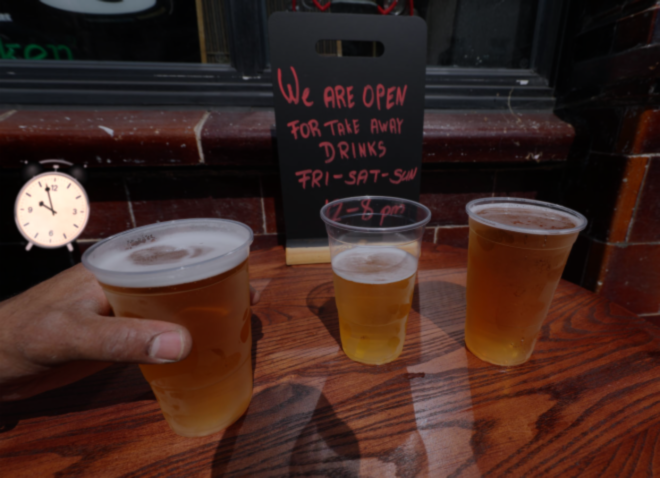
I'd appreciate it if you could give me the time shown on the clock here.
9:57
